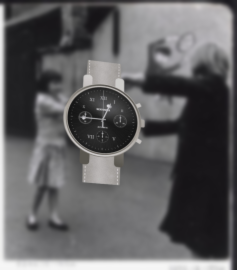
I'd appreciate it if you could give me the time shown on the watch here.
12:45
